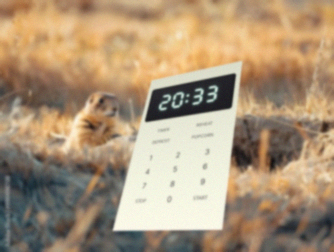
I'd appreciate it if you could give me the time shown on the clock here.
20:33
